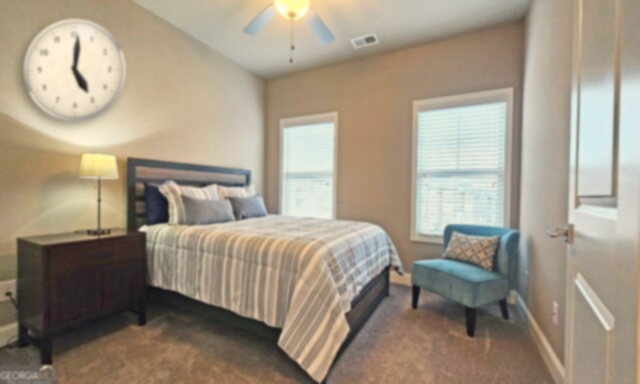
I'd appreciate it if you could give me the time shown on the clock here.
5:01
